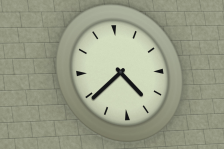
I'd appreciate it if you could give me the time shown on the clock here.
4:39
